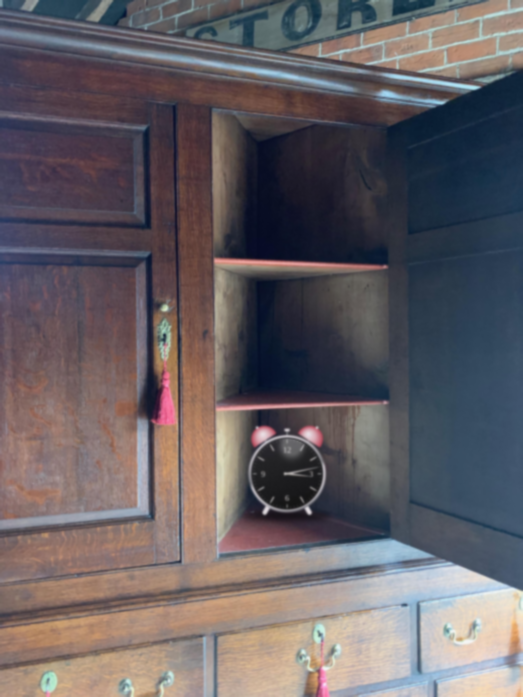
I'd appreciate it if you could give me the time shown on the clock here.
3:13
